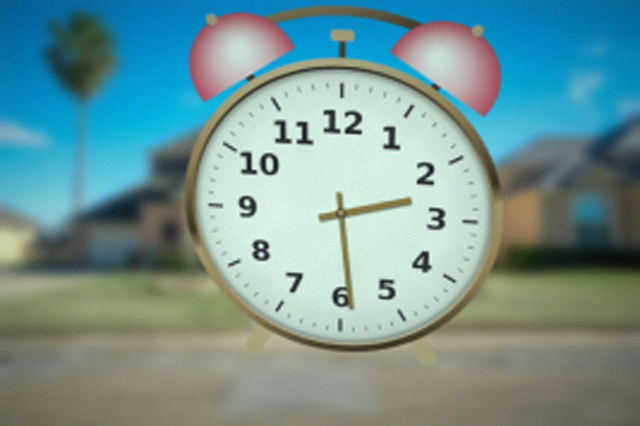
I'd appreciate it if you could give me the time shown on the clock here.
2:29
